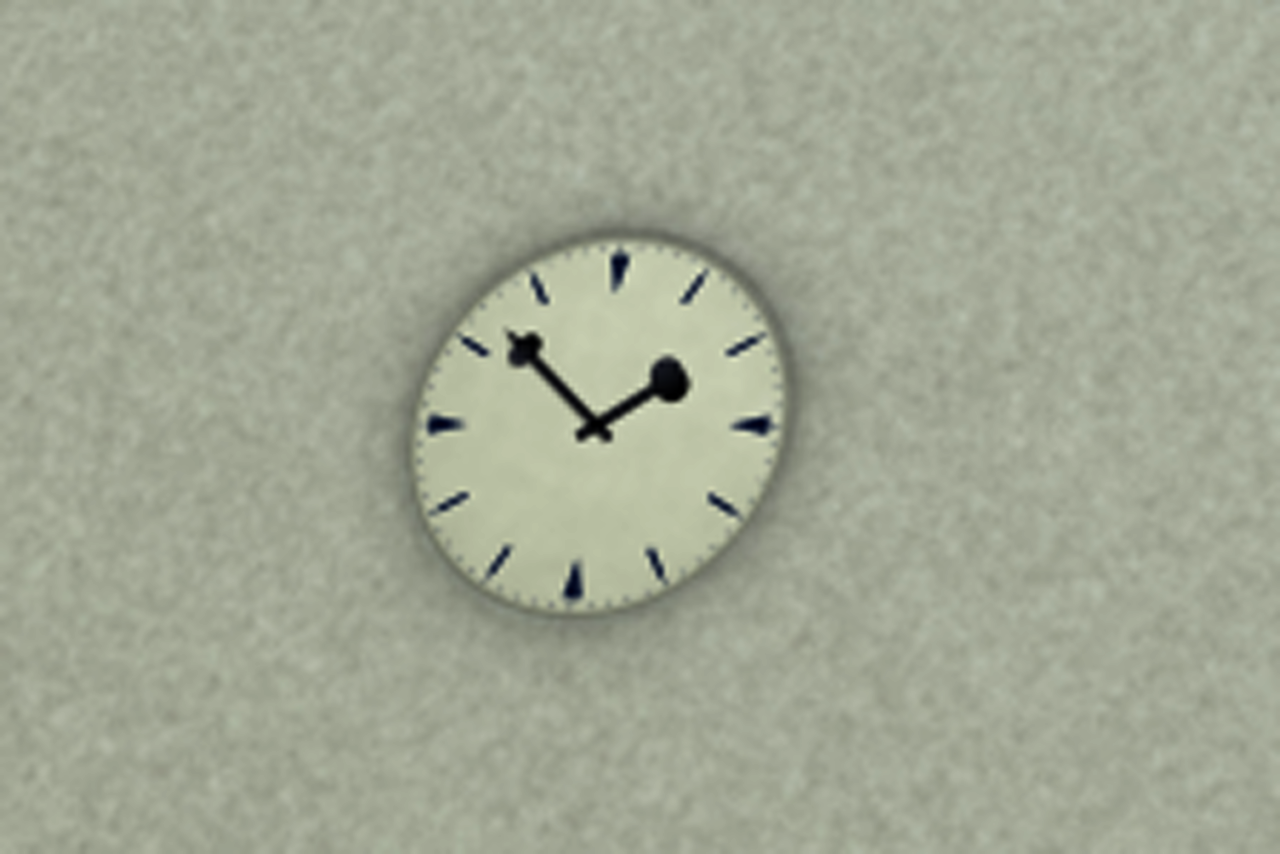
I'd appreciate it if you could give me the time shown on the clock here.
1:52
